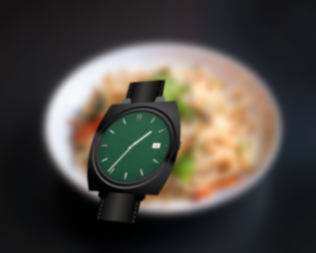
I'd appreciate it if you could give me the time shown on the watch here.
1:36
